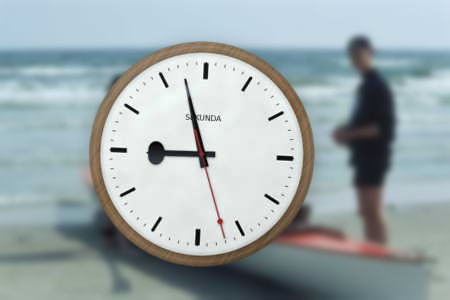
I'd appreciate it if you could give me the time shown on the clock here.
8:57:27
